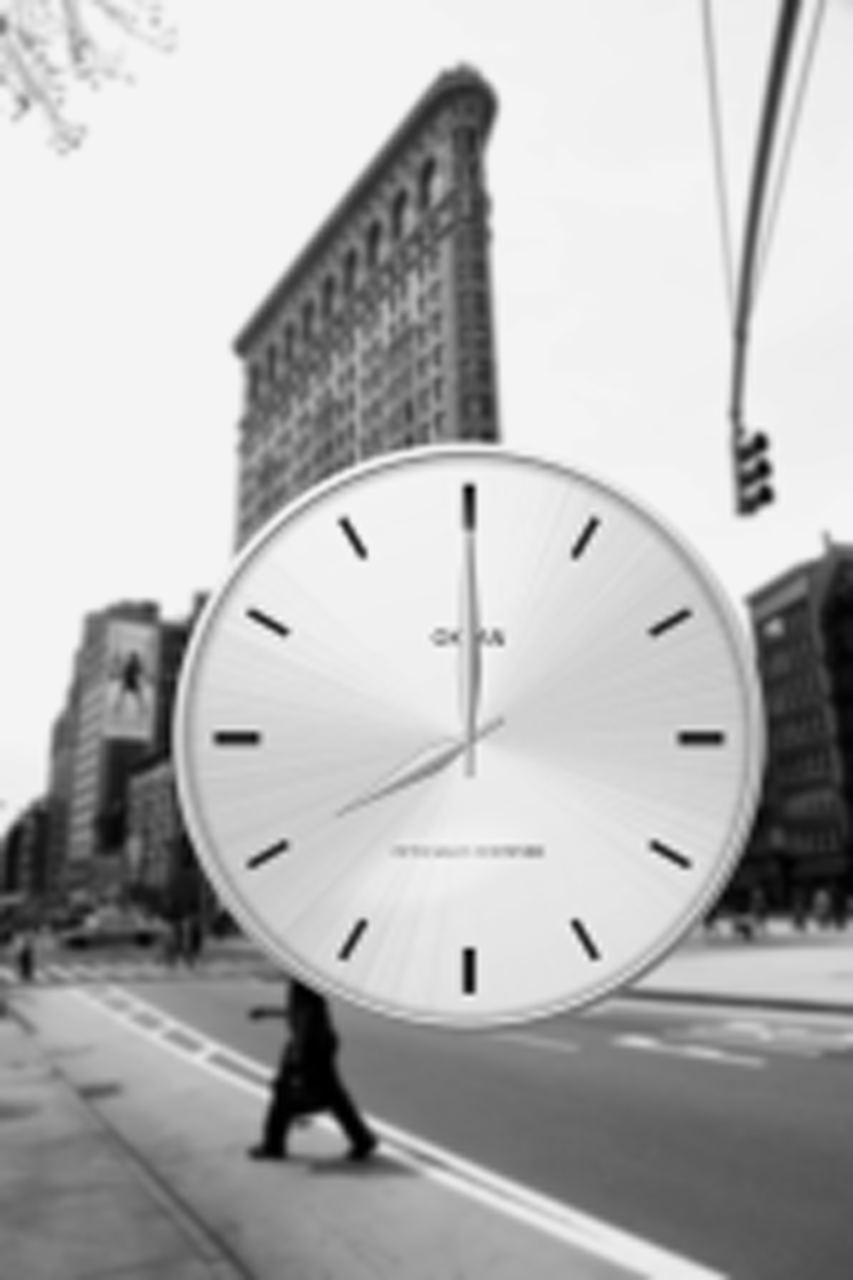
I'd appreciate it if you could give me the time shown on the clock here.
8:00
